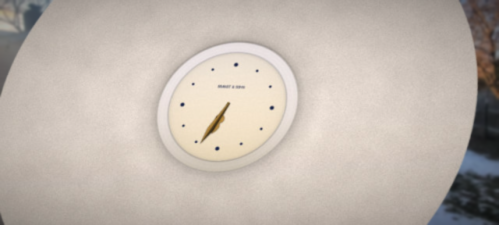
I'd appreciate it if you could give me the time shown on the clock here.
6:34
